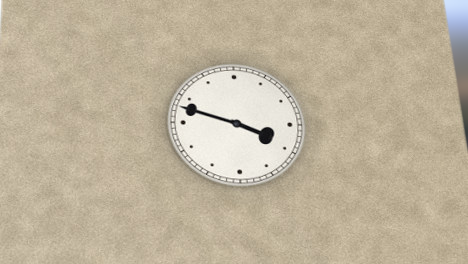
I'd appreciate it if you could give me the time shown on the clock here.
3:48
